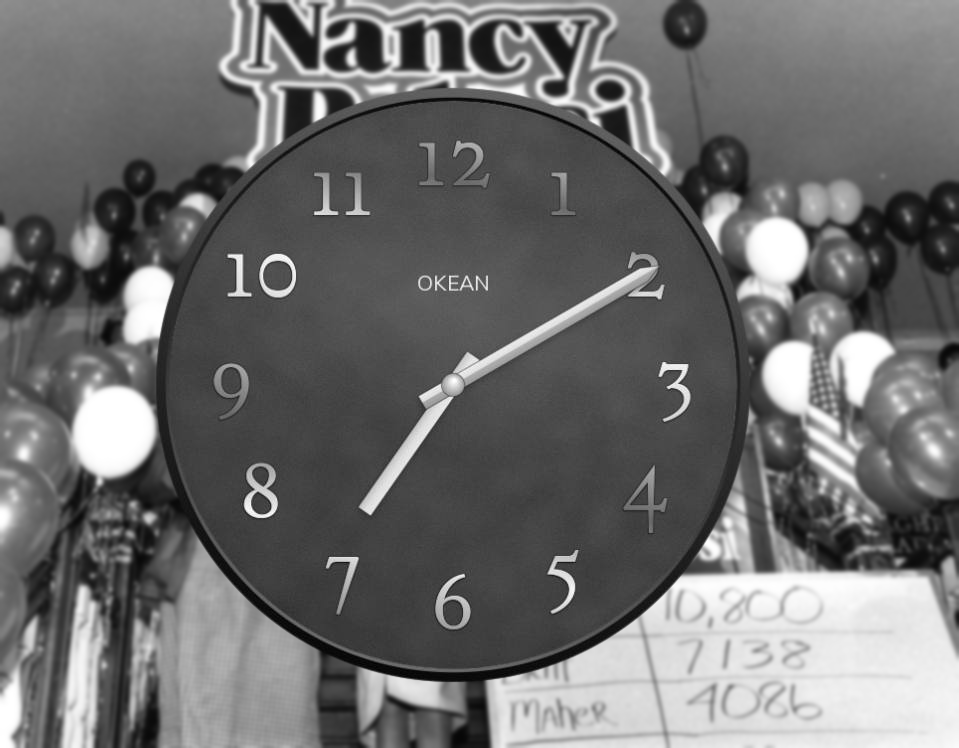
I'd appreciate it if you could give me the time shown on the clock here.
7:10
